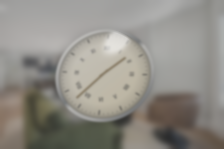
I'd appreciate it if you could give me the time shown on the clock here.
1:37
